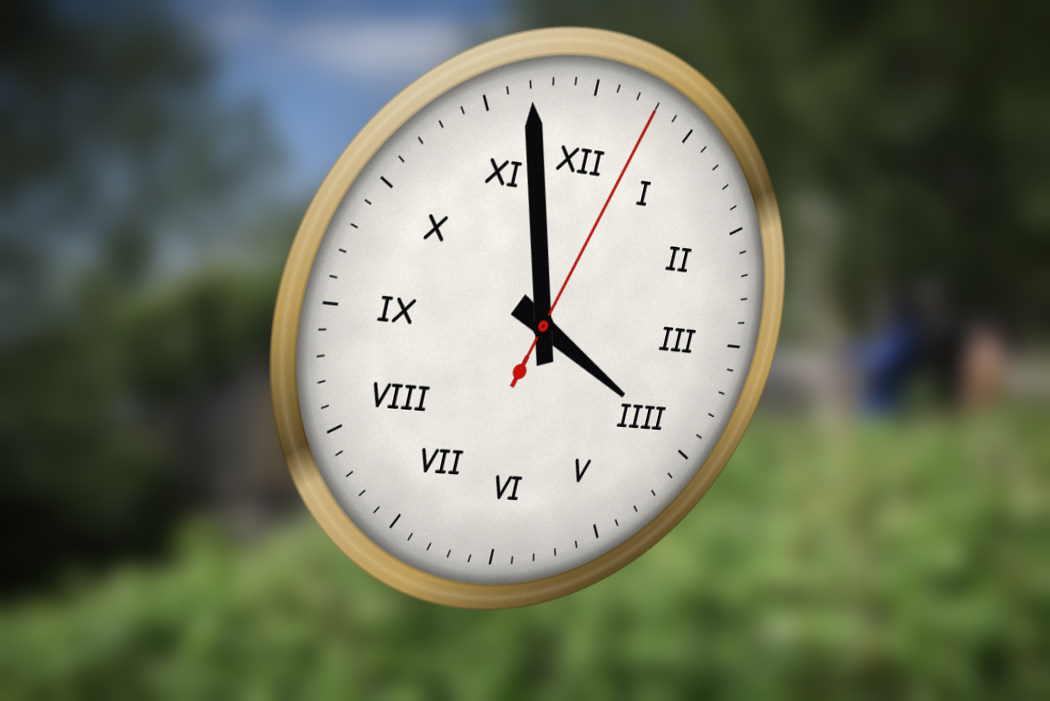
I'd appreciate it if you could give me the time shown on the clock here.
3:57:03
